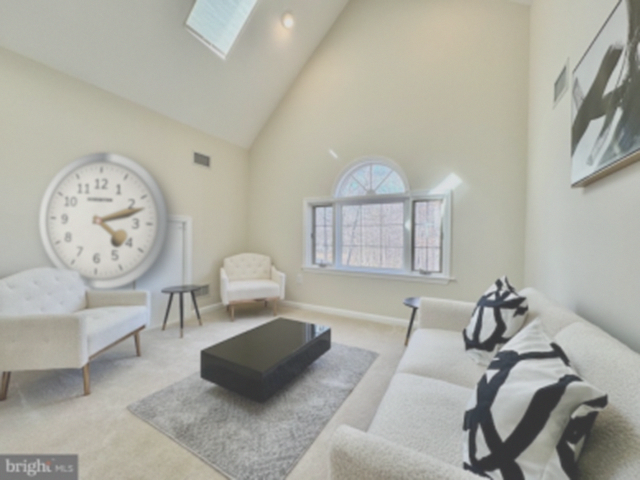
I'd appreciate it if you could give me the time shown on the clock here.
4:12
